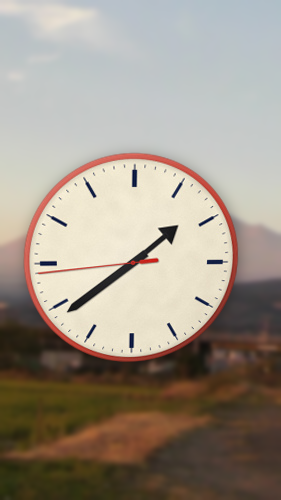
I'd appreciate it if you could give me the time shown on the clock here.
1:38:44
